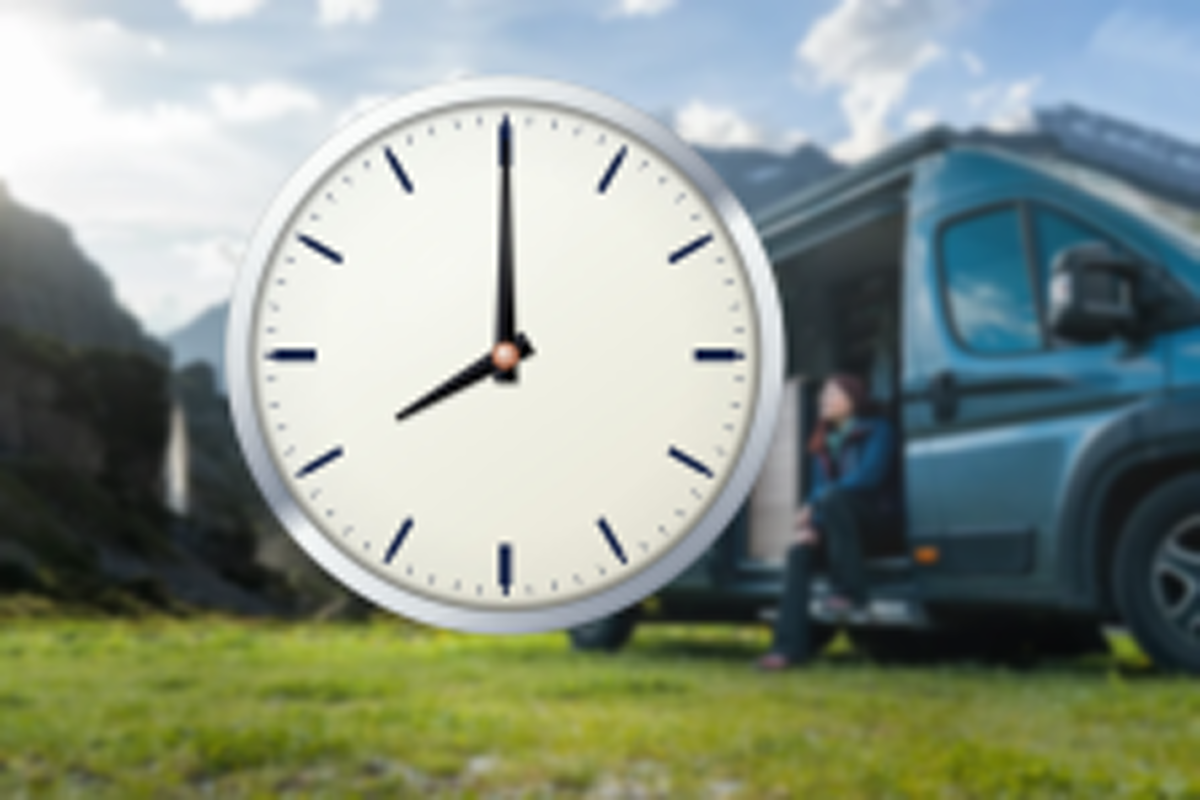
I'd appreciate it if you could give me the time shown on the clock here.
8:00
